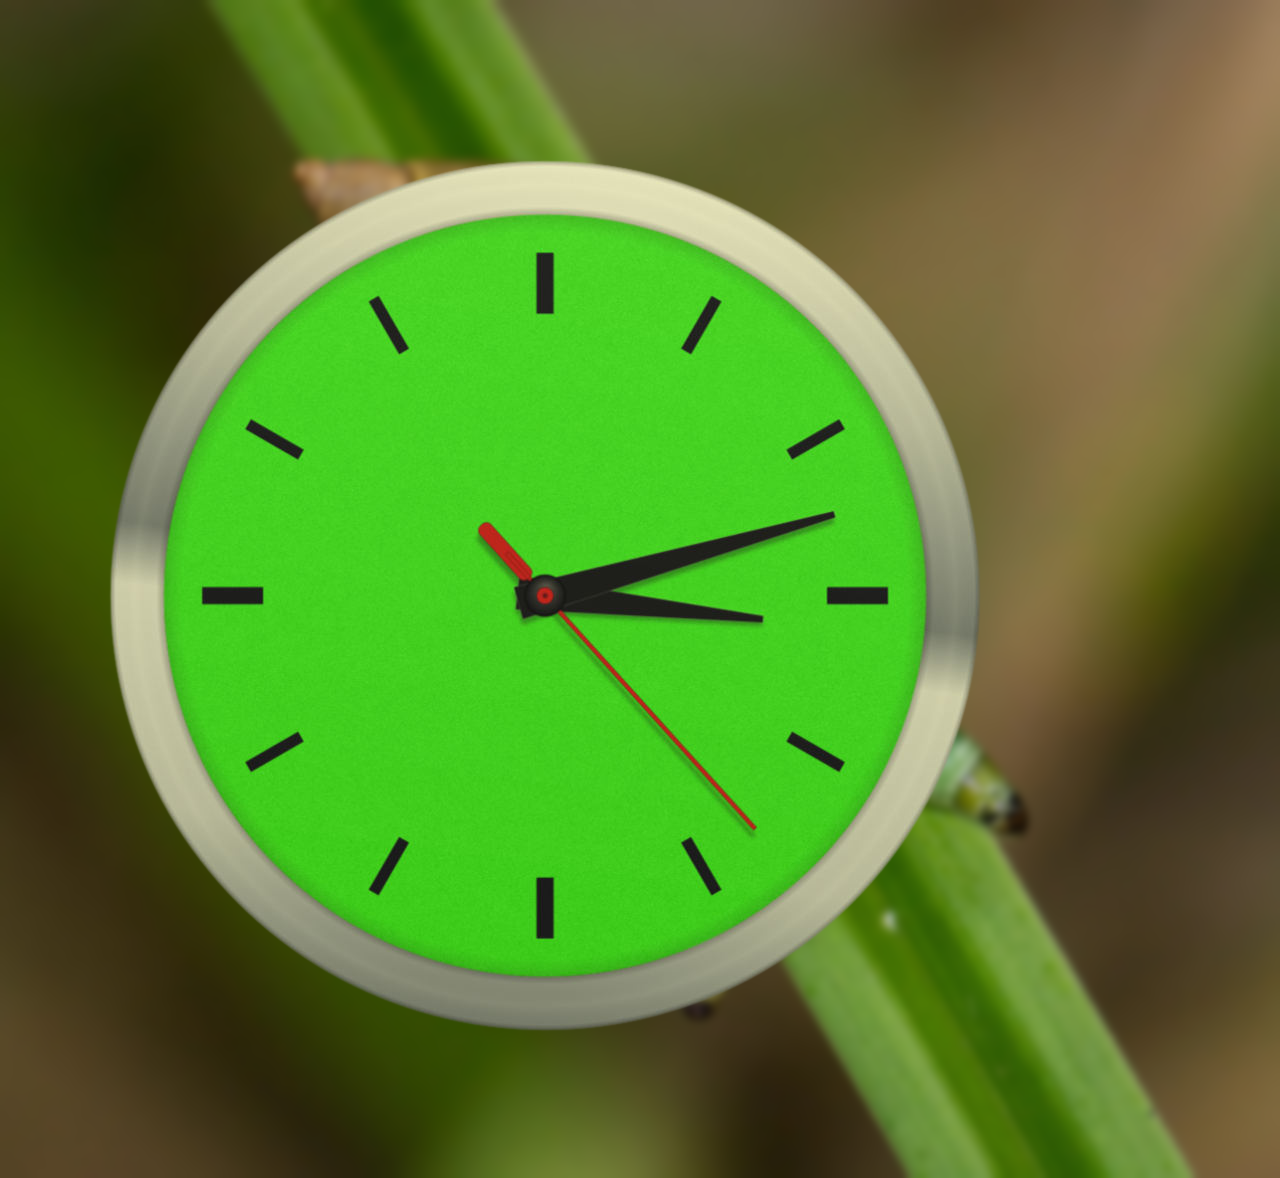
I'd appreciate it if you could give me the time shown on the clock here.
3:12:23
